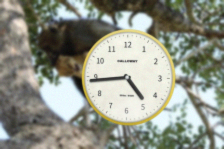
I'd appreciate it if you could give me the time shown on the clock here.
4:44
